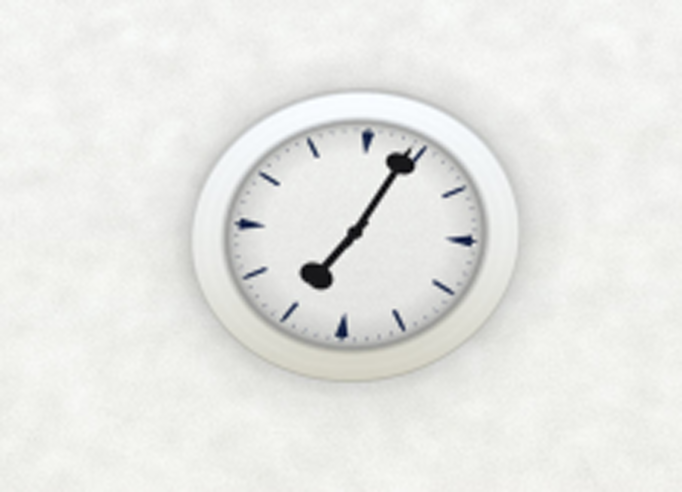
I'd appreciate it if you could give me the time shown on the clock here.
7:04
